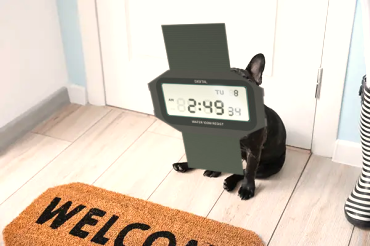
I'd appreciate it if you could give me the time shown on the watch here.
2:49:34
